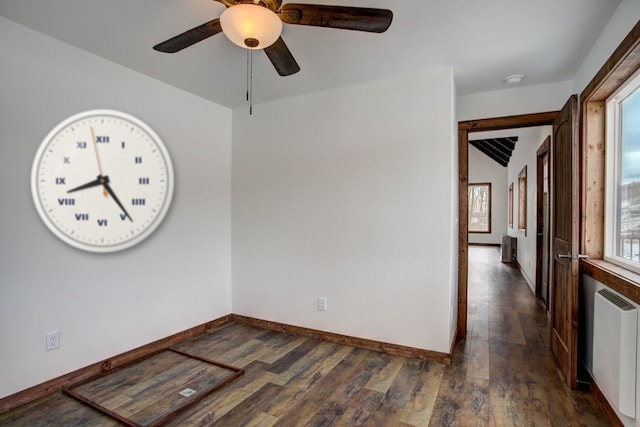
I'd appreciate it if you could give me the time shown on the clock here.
8:23:58
